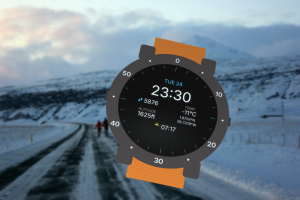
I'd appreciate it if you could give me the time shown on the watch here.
23:30
